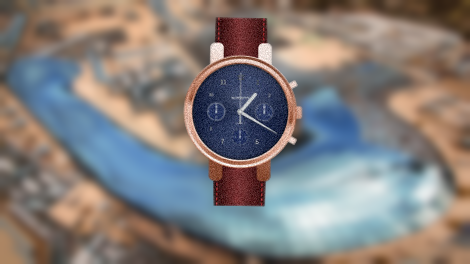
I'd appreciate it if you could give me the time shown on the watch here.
1:20
